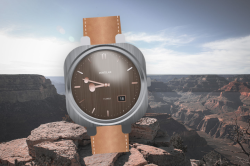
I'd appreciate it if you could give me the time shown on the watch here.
8:48
